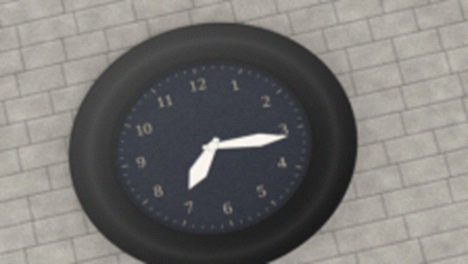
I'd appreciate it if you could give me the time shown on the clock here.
7:16
